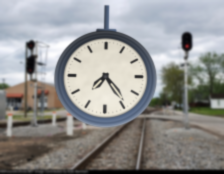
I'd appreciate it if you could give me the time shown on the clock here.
7:24
